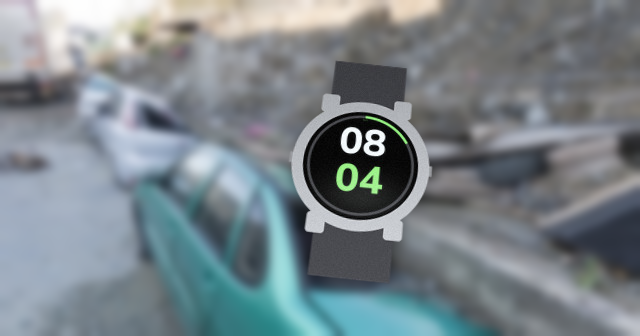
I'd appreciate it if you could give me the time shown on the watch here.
8:04
